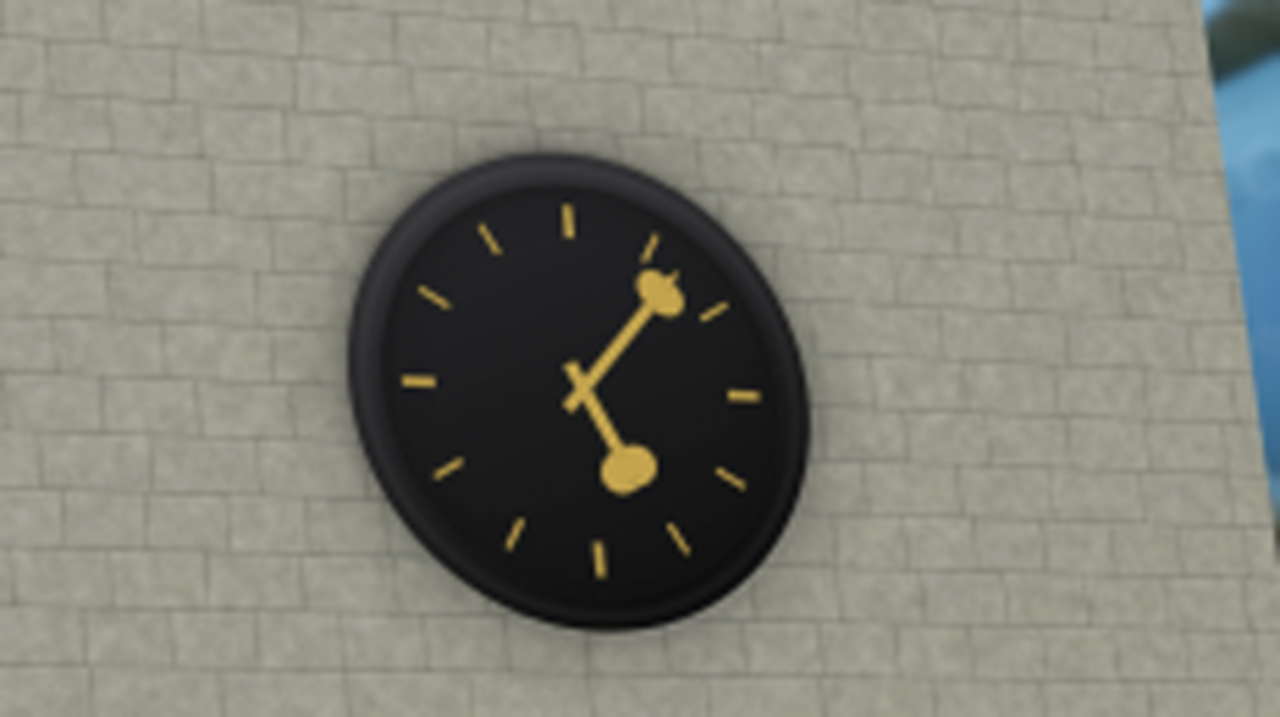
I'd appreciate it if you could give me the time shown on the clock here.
5:07
